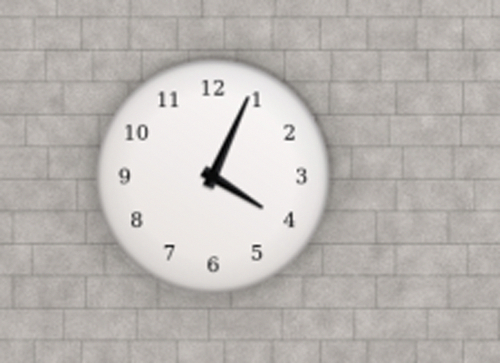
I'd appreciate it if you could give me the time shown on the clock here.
4:04
